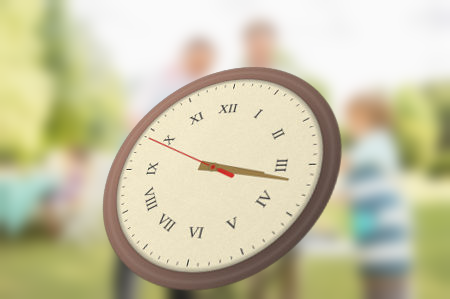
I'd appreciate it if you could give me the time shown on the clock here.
3:16:49
